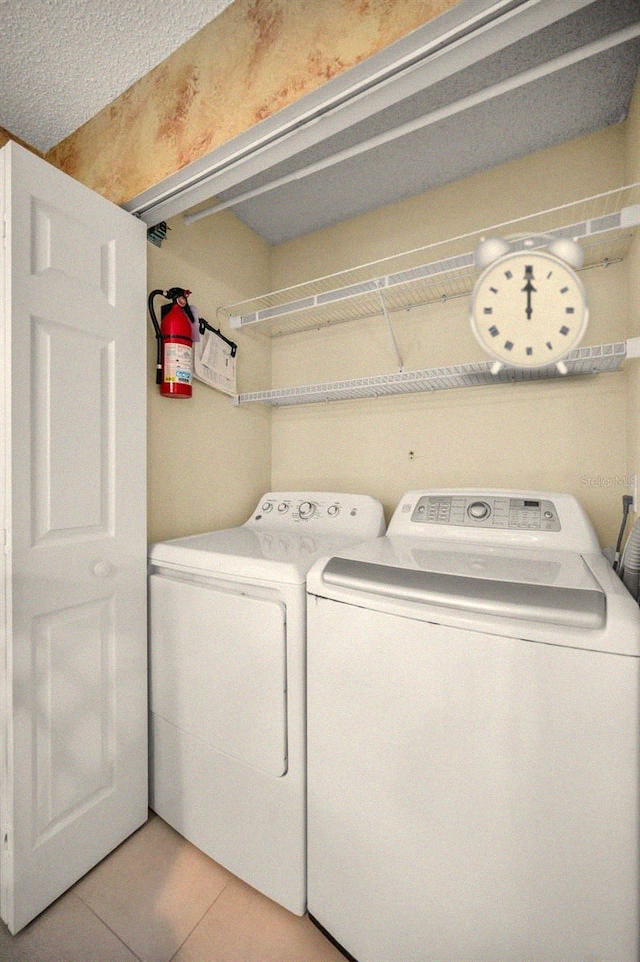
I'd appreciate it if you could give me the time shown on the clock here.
12:00
